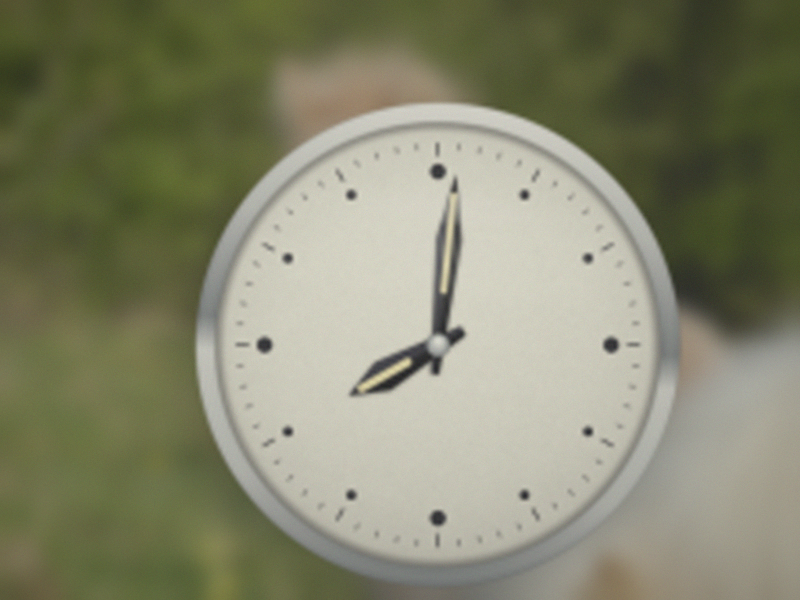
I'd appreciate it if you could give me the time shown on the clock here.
8:01
